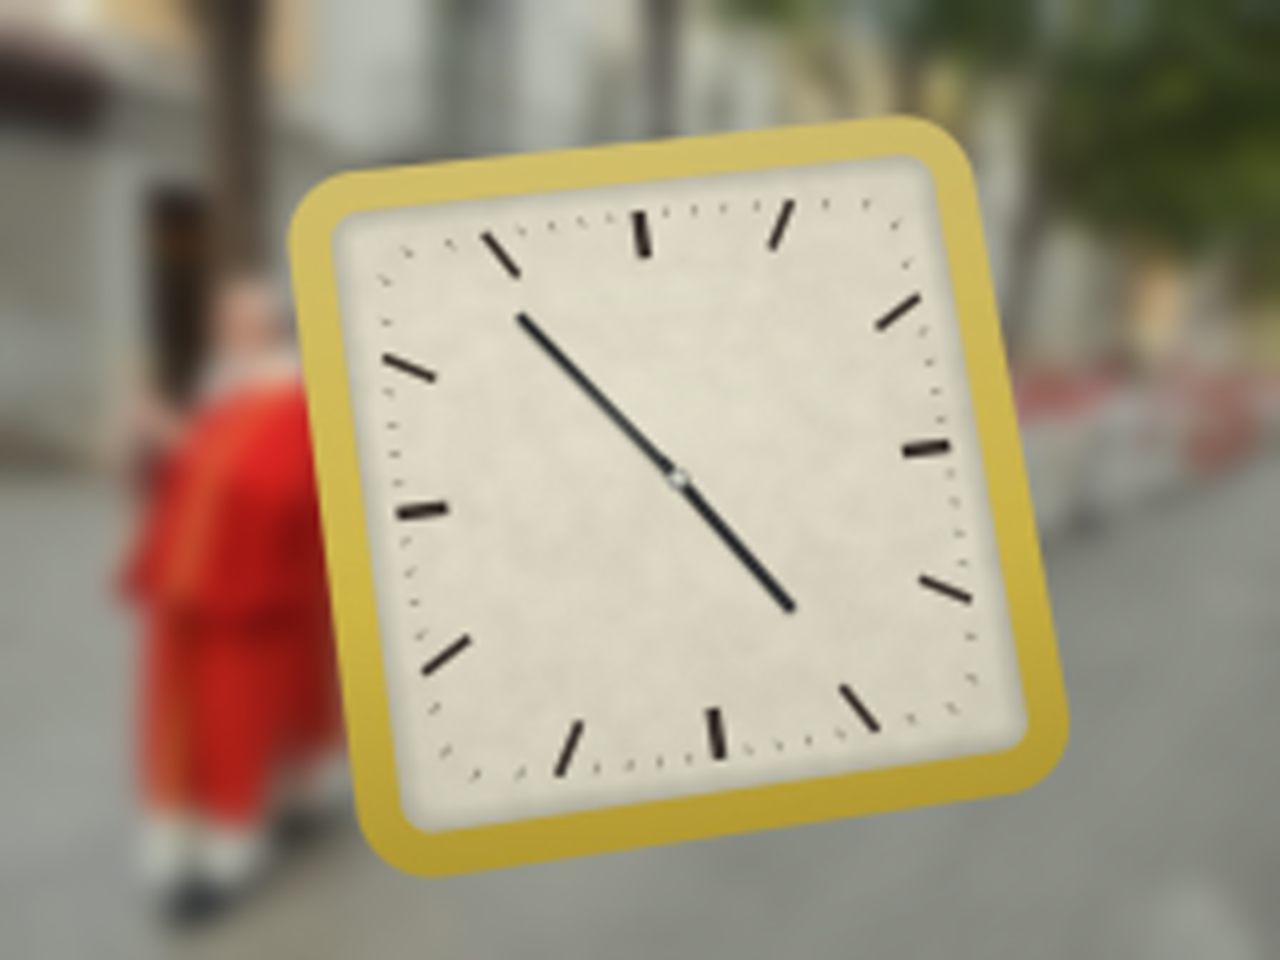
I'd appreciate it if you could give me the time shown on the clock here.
4:54
